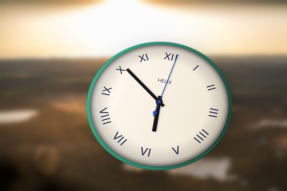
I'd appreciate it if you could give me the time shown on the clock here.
5:51:01
